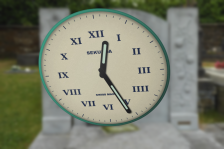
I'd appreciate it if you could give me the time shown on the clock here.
12:26
